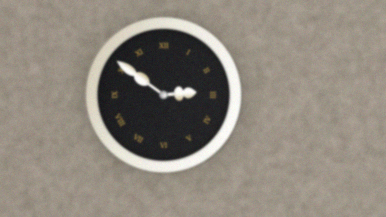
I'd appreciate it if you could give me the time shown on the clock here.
2:51
